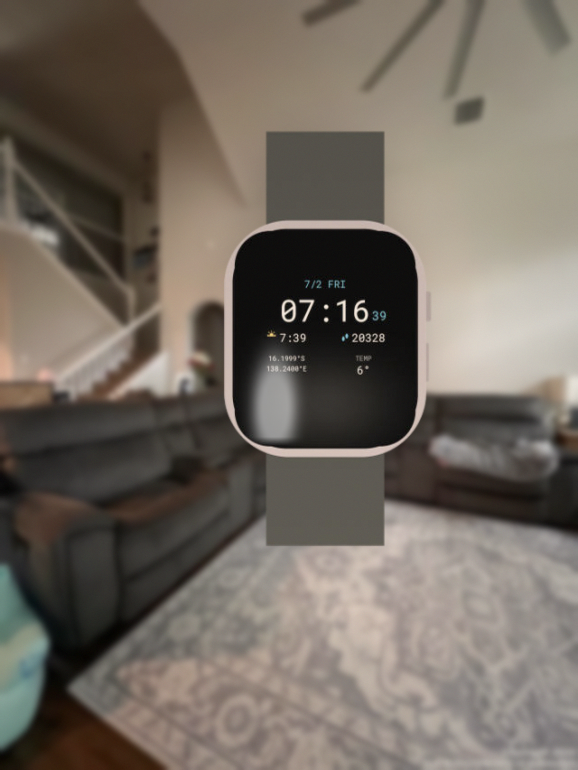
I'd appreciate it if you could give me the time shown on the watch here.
7:16:39
